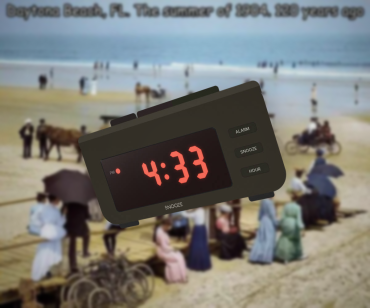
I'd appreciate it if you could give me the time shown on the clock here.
4:33
